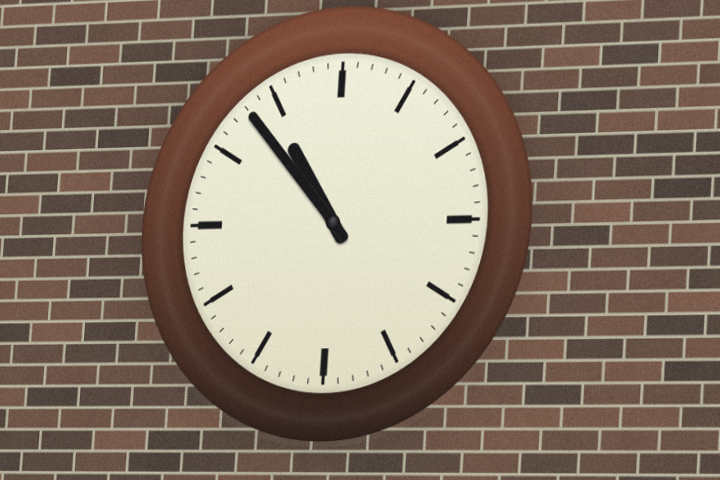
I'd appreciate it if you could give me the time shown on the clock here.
10:53
